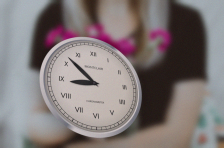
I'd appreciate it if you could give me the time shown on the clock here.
8:52
